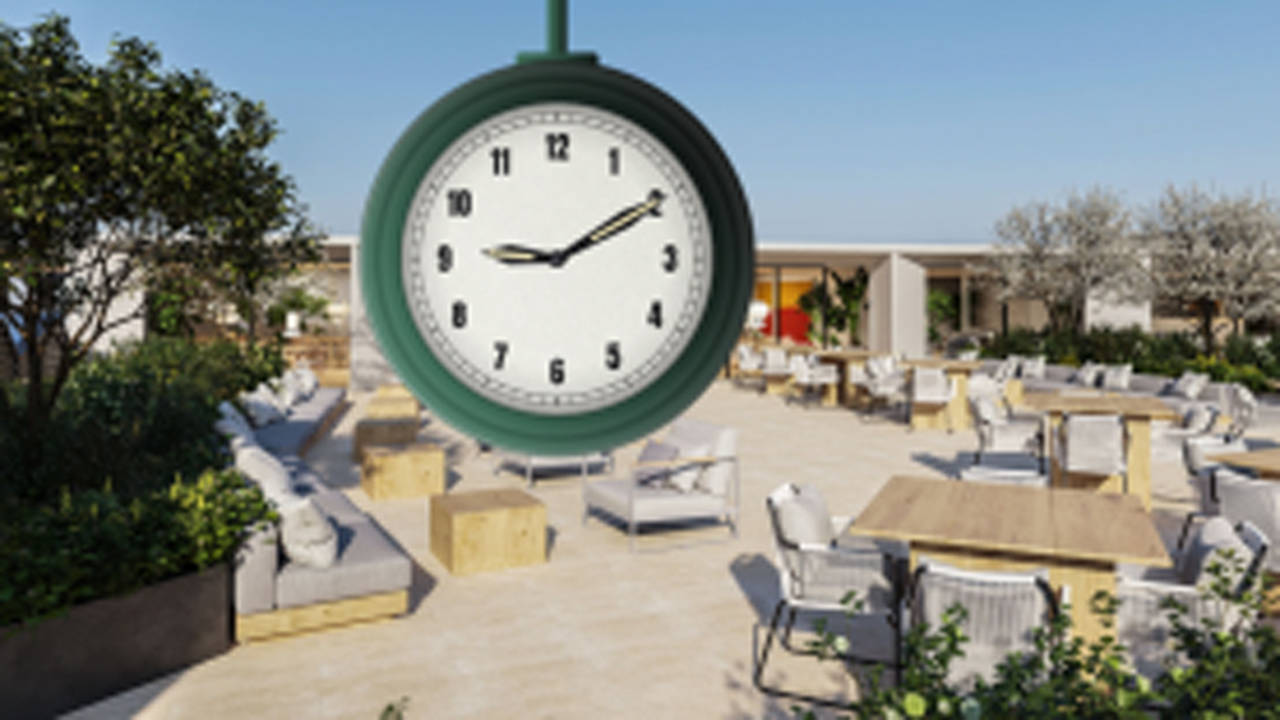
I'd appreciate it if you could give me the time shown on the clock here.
9:10
